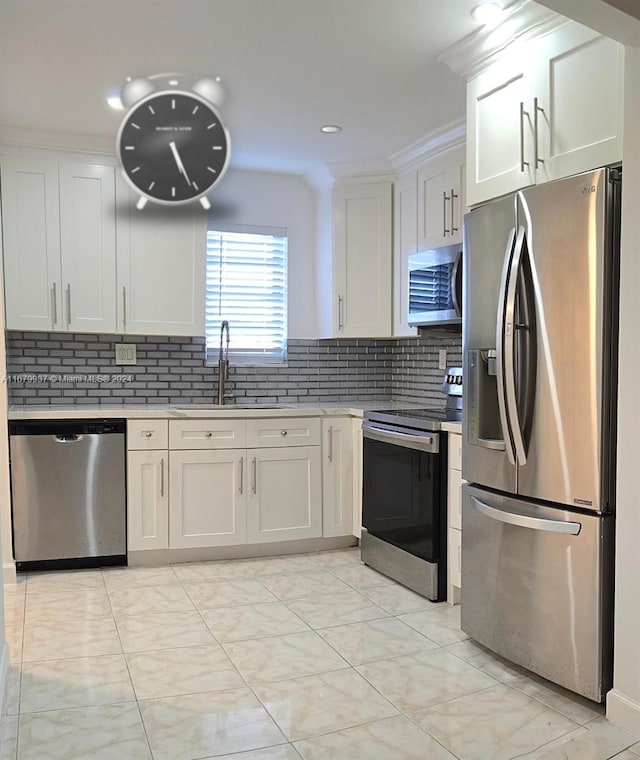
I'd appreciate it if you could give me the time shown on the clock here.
5:26
